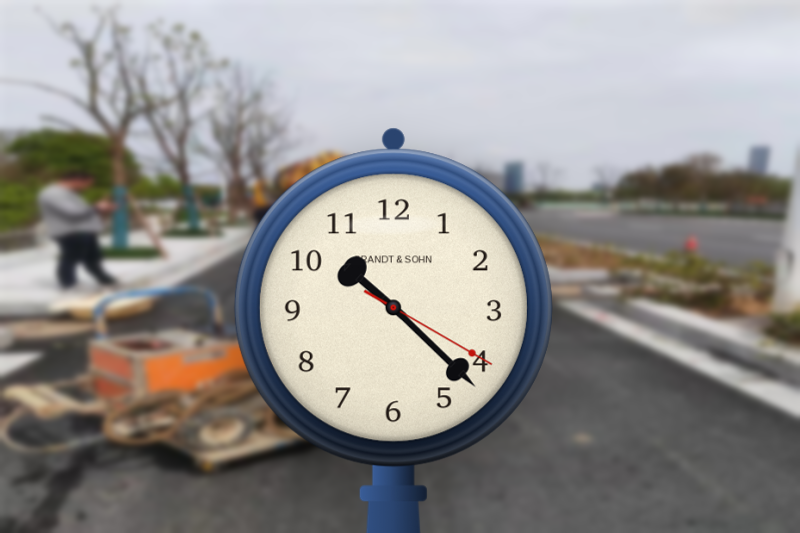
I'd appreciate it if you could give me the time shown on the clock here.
10:22:20
